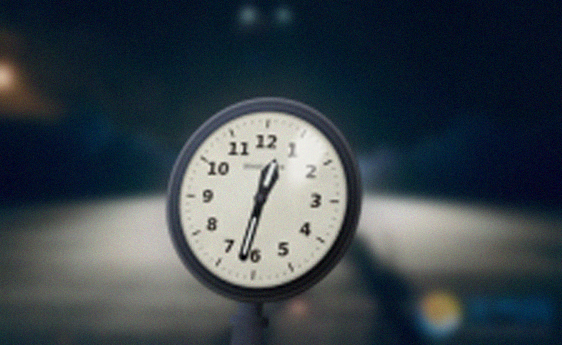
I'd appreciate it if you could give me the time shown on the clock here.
12:32
